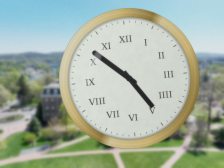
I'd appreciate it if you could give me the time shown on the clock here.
4:52
